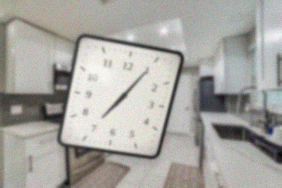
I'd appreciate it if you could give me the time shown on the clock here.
7:05
